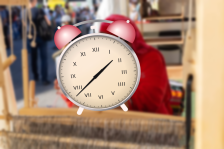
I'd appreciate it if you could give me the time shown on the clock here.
1:38
